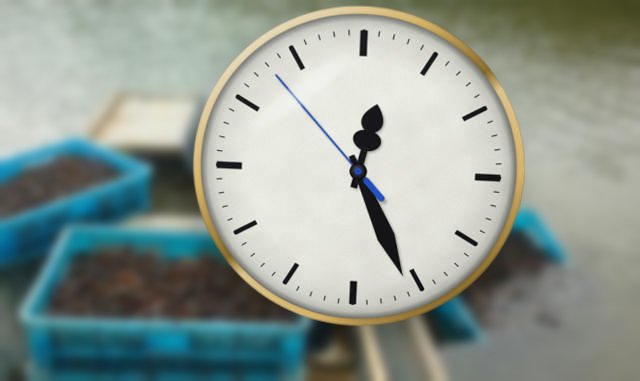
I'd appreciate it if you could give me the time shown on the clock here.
12:25:53
